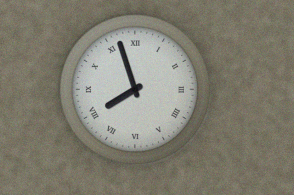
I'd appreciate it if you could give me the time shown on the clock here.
7:57
